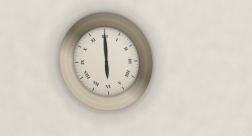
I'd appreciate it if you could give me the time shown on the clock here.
6:00
